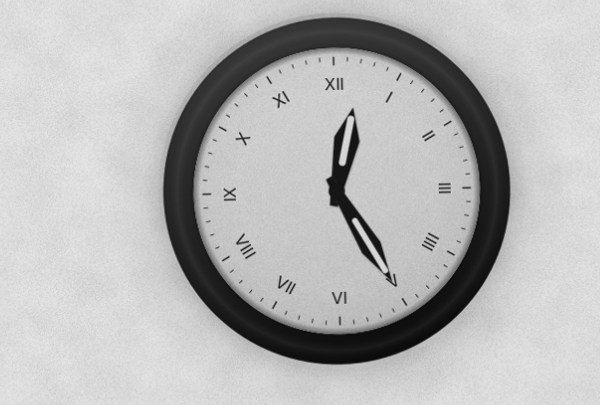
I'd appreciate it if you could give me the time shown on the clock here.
12:25
